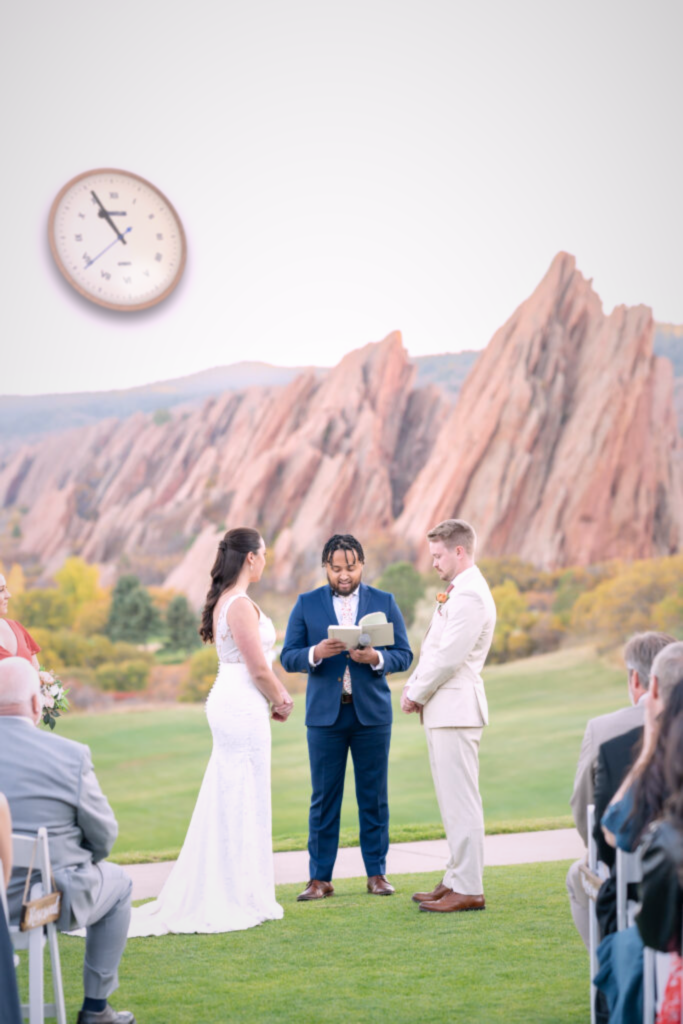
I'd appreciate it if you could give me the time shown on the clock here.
10:55:39
